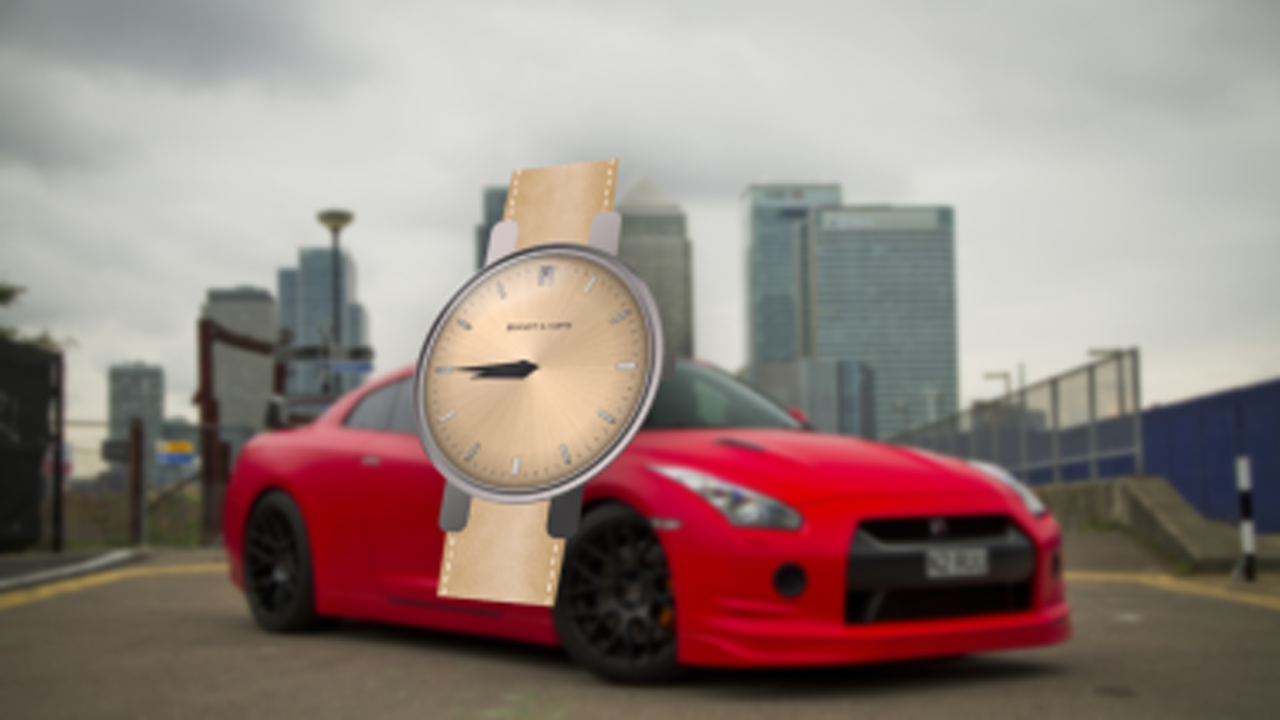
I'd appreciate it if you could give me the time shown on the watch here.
8:45
